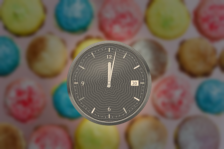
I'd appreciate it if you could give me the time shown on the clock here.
12:02
